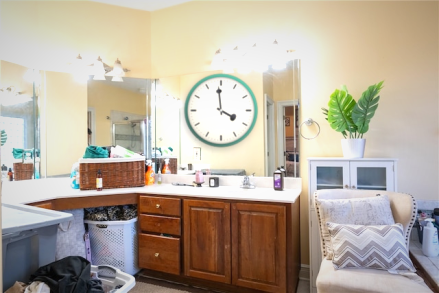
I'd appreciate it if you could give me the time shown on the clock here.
3:59
